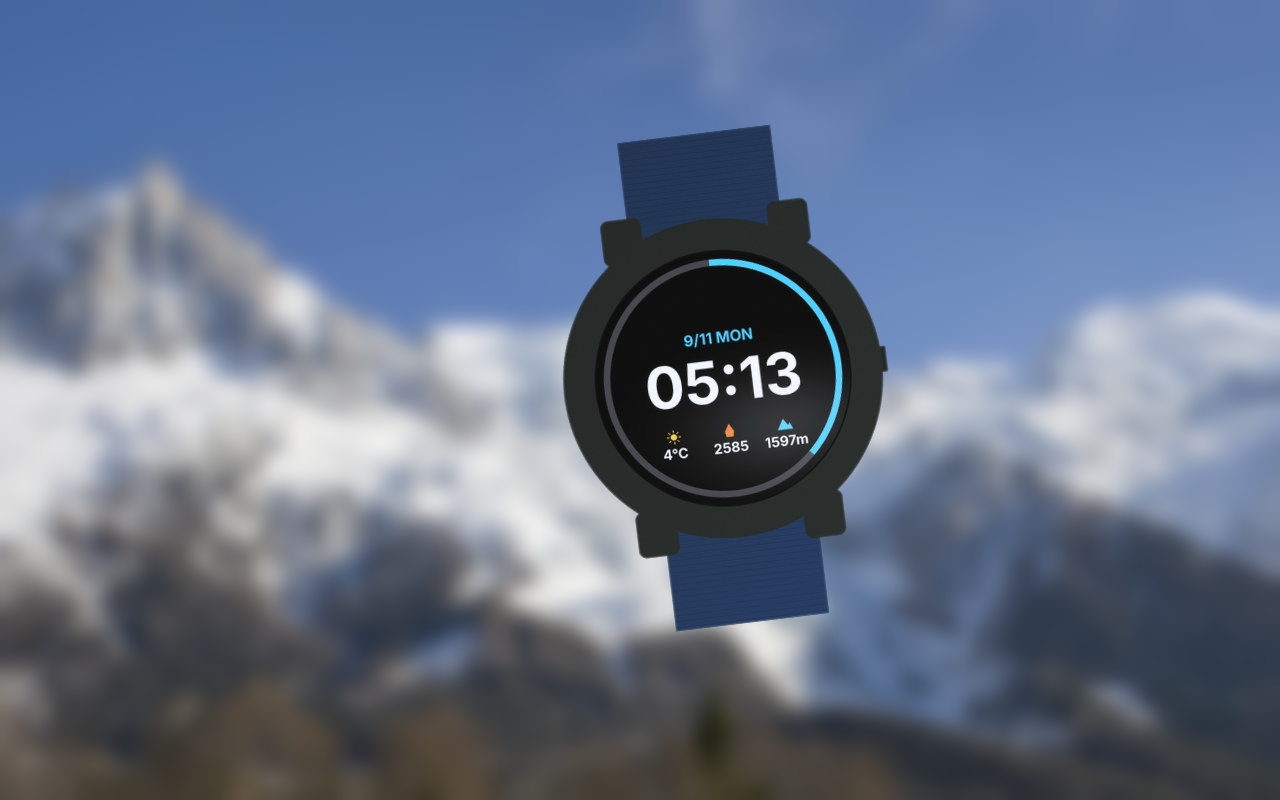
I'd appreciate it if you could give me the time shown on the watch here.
5:13
